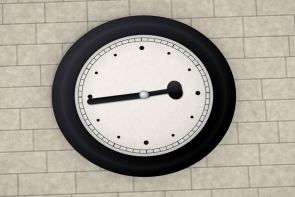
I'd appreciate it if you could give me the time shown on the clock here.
2:44
